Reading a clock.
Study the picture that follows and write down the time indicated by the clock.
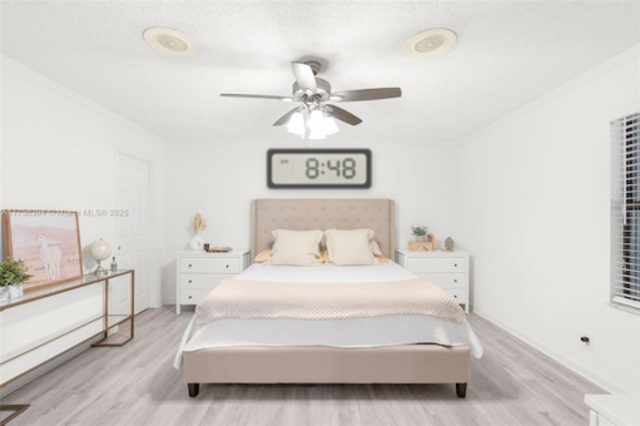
8:48
